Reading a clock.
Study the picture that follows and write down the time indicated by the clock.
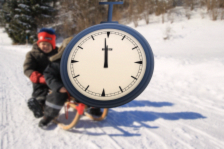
11:59
